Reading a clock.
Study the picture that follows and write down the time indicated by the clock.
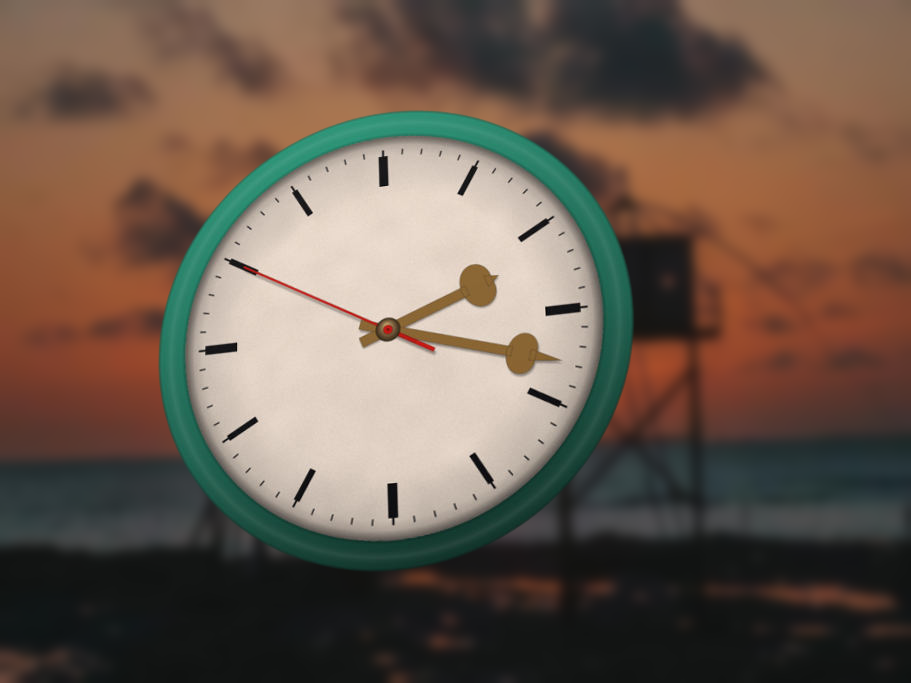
2:17:50
